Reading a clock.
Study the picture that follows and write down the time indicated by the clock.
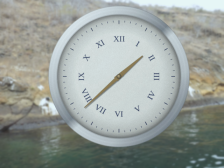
1:38
